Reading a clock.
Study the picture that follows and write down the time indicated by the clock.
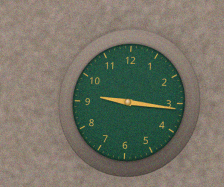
9:16
